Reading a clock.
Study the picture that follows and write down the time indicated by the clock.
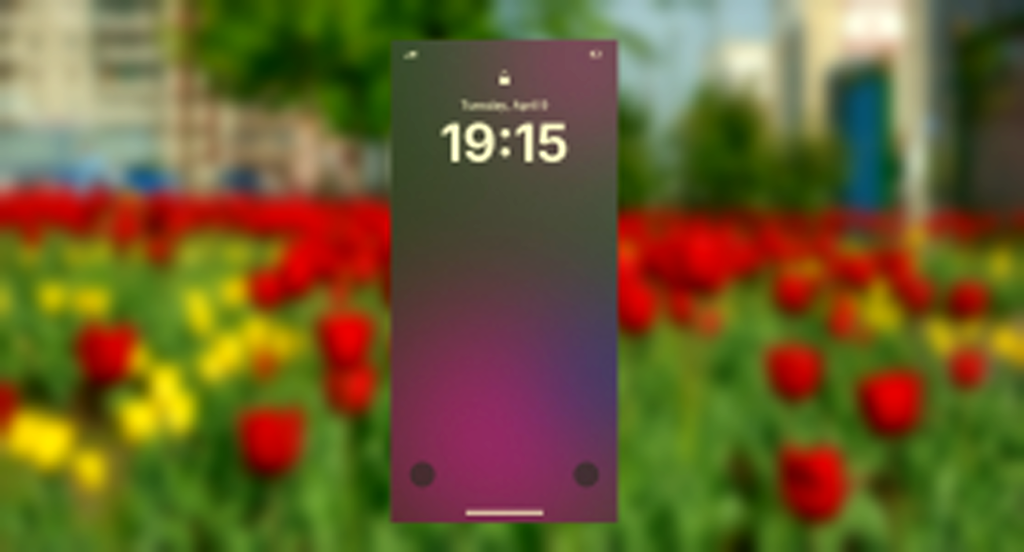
19:15
